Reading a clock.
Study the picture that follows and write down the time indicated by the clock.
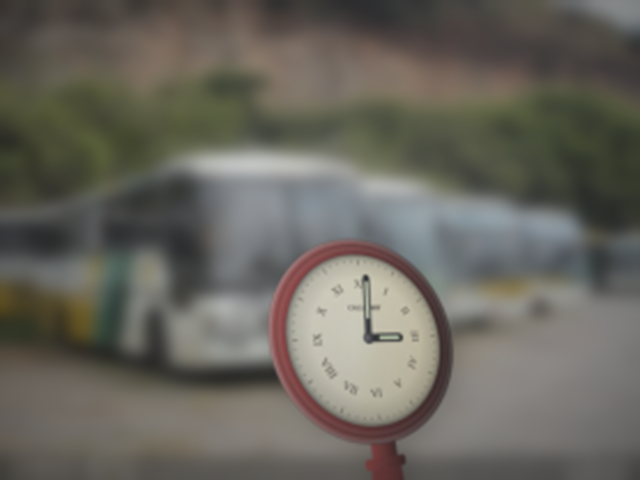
3:01
